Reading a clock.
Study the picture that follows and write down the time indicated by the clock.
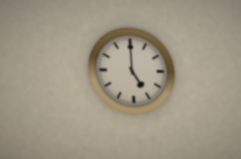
5:00
